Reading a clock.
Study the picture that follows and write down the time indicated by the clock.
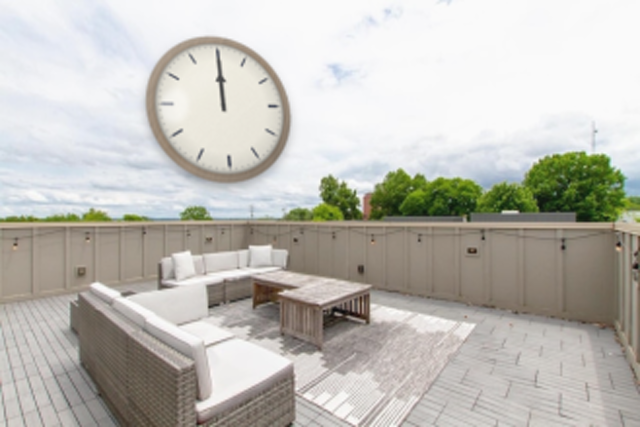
12:00
